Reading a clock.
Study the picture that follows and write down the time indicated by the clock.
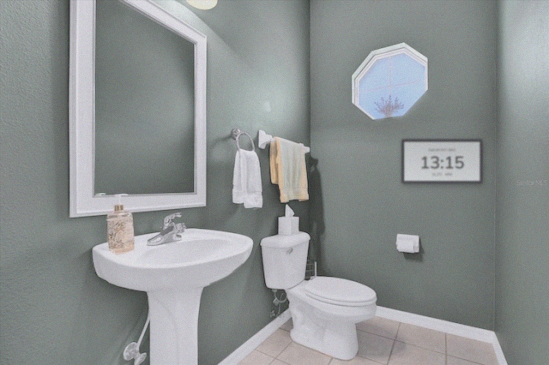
13:15
